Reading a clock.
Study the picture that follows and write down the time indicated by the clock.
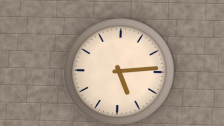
5:14
